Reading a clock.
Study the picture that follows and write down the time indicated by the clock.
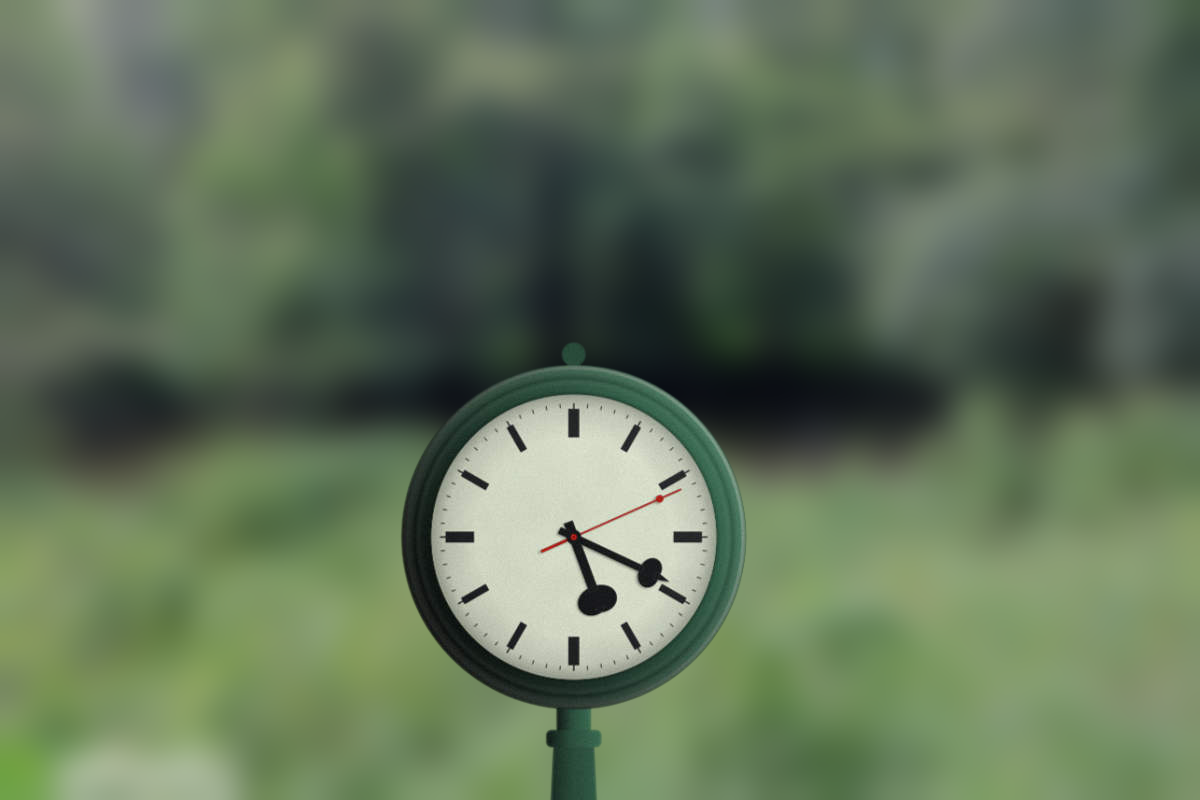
5:19:11
